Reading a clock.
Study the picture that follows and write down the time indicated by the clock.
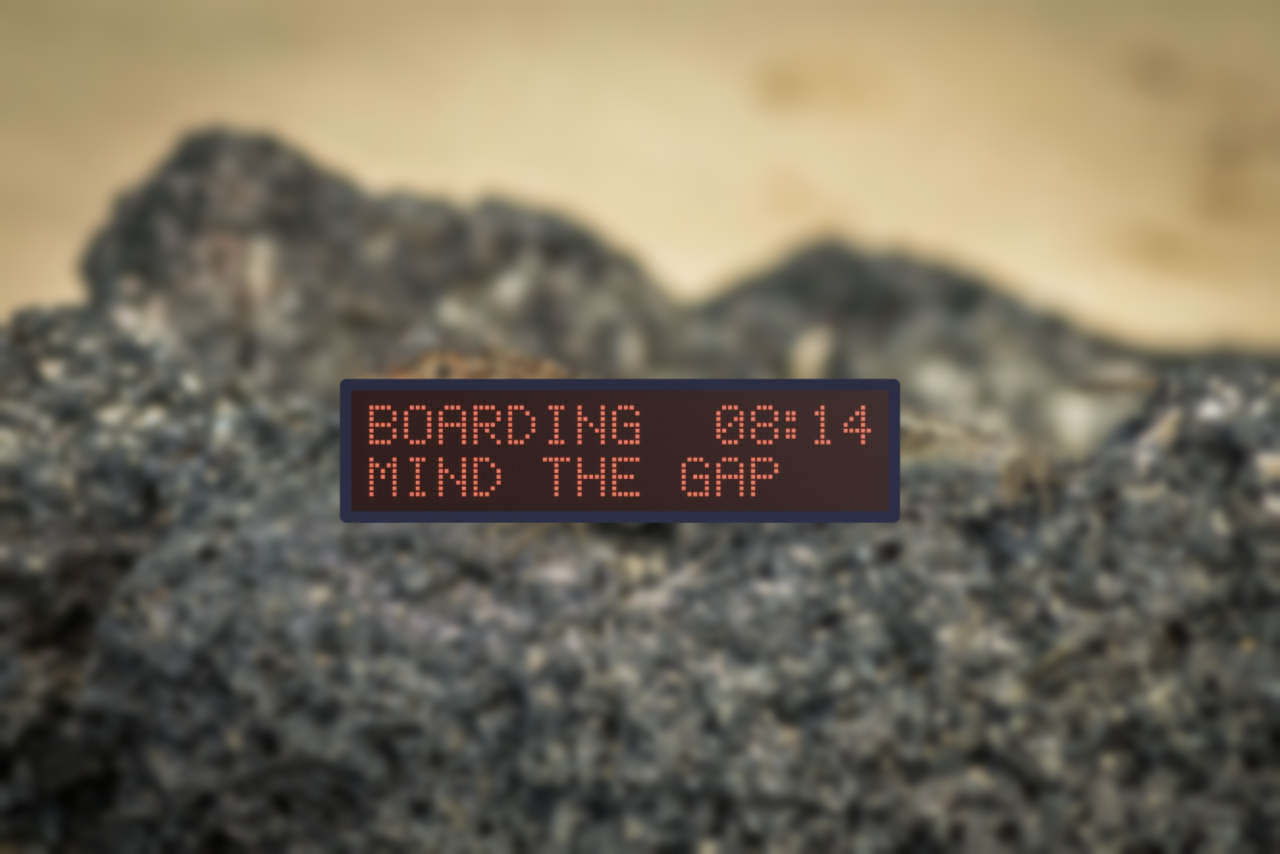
8:14
